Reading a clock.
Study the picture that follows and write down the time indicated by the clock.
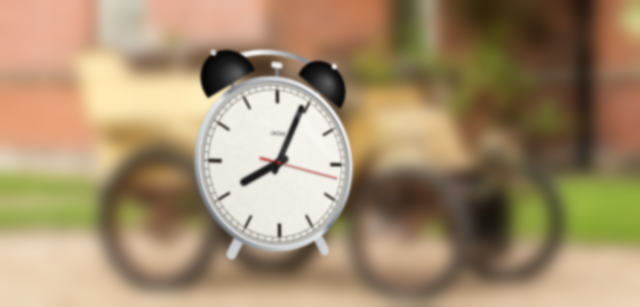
8:04:17
